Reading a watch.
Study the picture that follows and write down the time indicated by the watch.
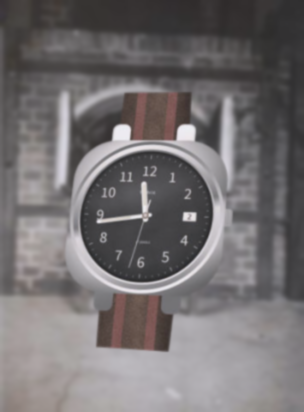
11:43:32
